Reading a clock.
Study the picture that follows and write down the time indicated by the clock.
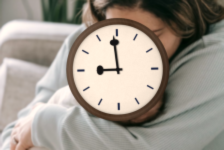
8:59
